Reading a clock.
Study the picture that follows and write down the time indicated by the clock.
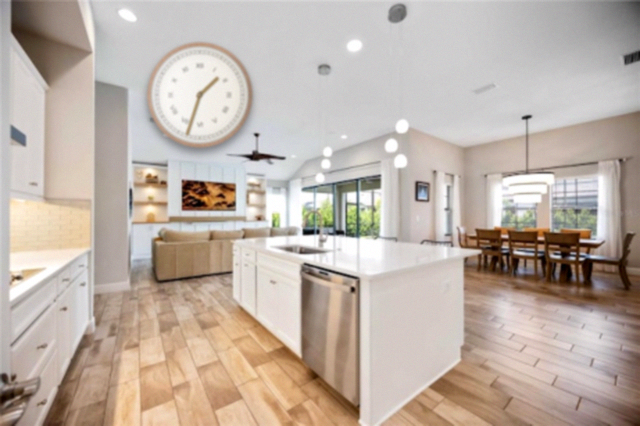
1:33
